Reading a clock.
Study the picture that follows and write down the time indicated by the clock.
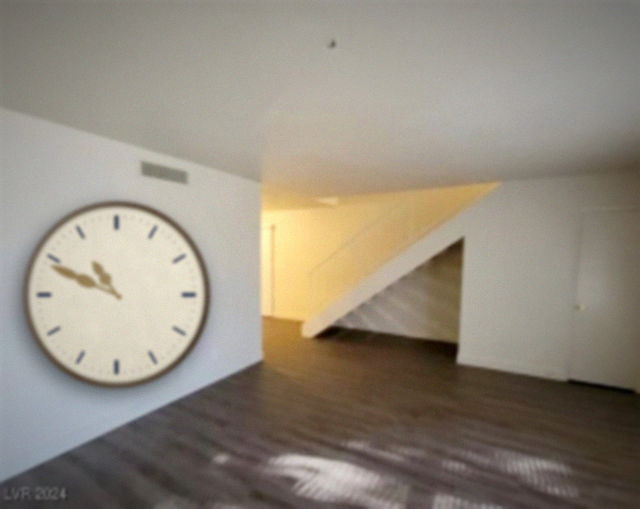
10:49
